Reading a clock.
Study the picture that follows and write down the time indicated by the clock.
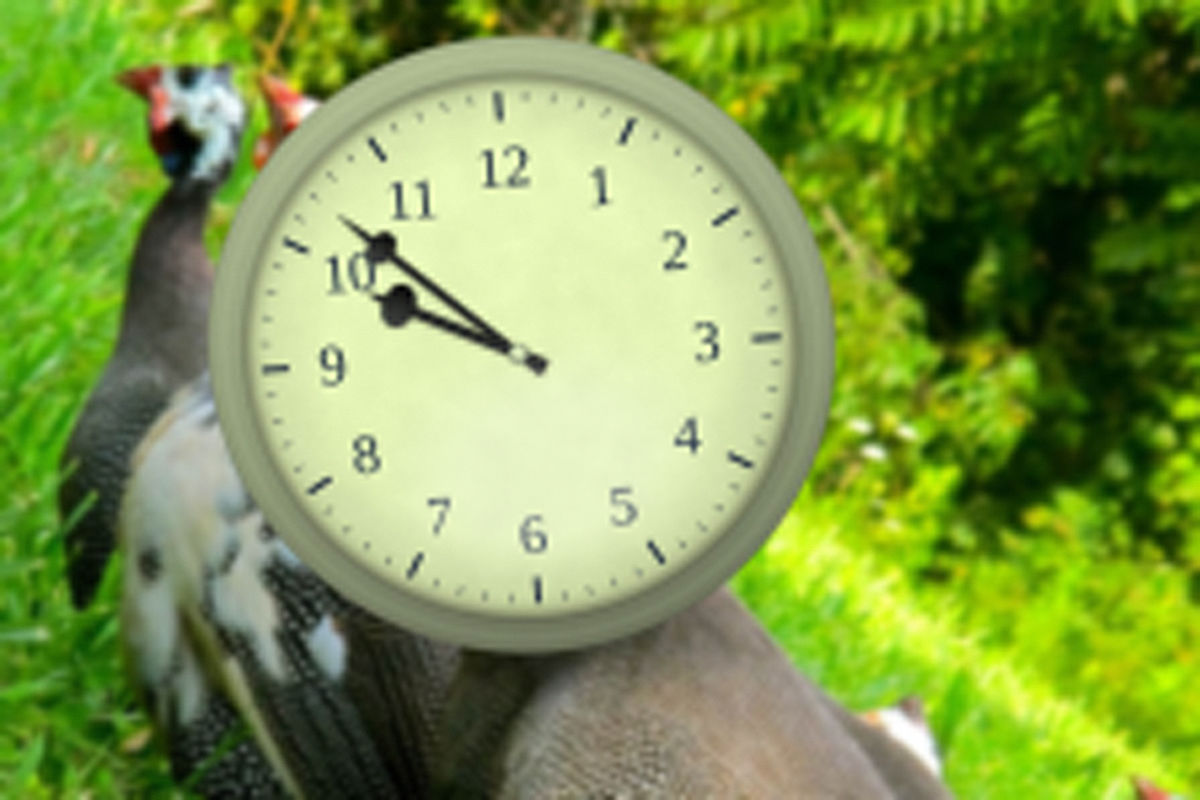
9:52
